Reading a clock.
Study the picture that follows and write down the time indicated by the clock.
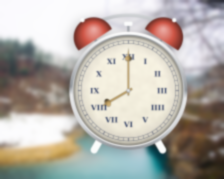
8:00
